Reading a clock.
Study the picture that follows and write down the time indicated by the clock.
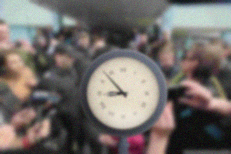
8:53
